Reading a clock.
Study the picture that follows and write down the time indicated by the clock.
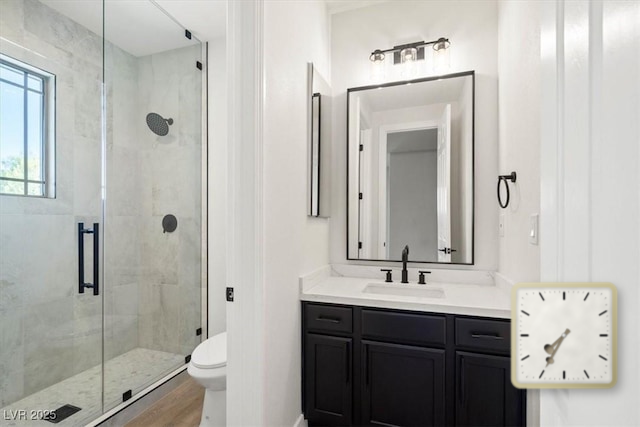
7:35
